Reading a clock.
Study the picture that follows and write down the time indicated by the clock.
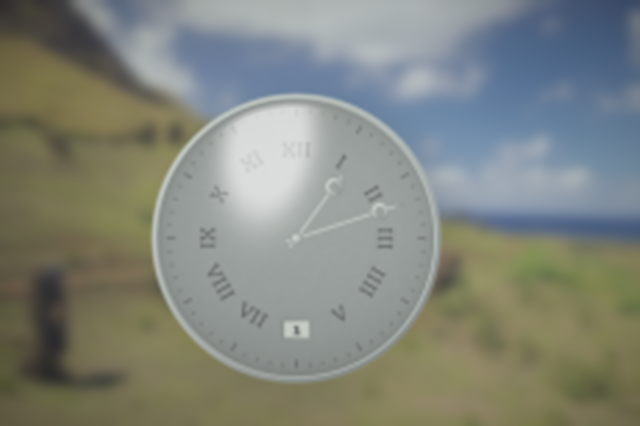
1:12
